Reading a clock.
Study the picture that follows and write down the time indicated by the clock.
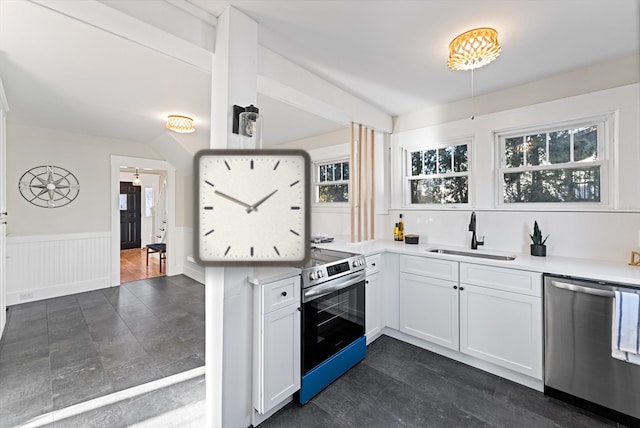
1:49
